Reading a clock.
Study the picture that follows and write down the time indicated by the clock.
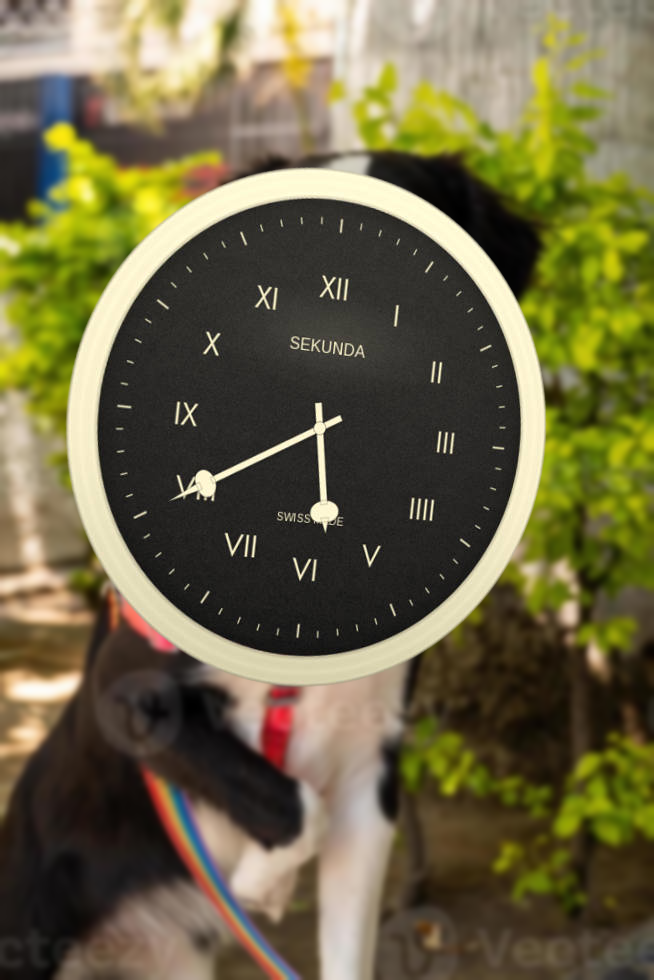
5:40
